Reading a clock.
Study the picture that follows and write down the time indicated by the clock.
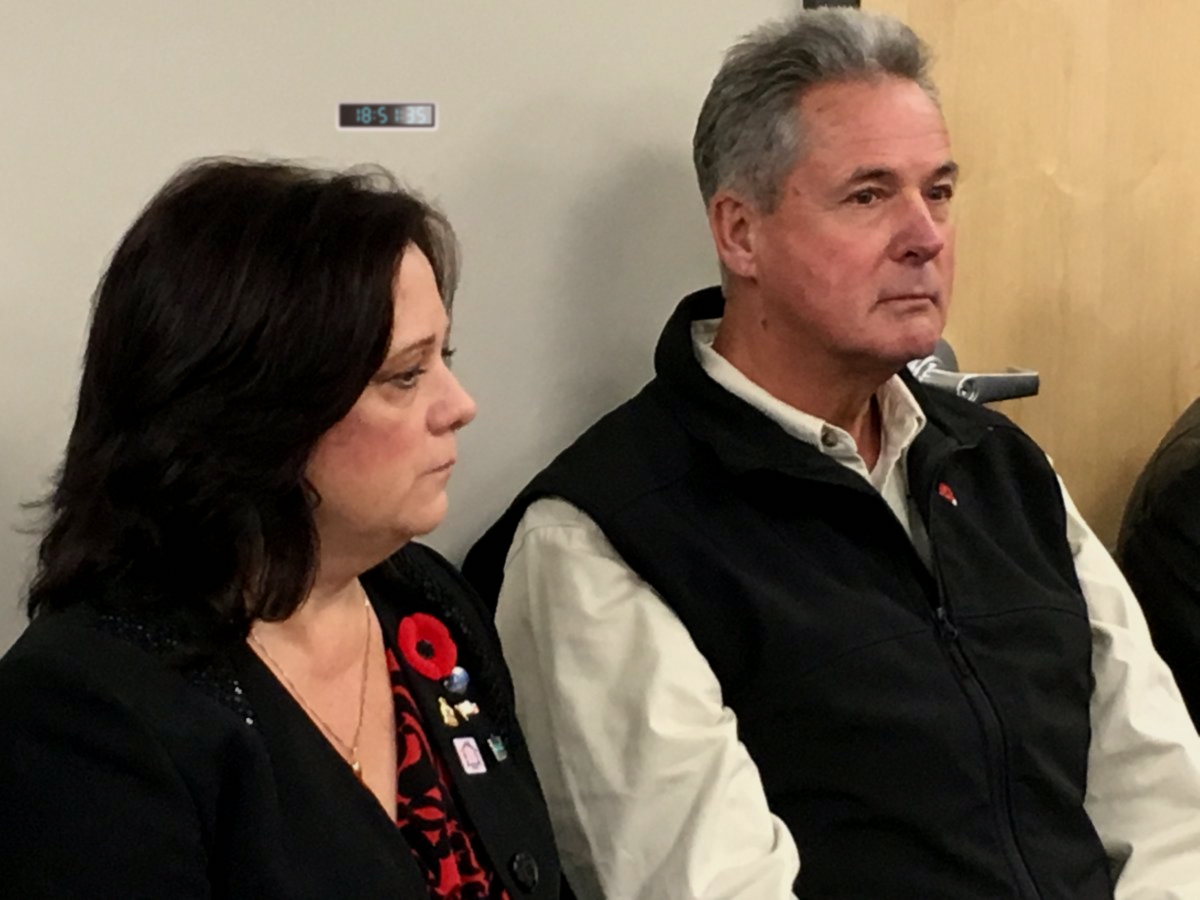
18:51:35
